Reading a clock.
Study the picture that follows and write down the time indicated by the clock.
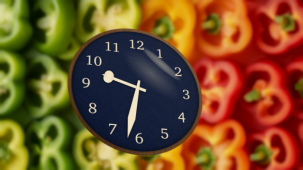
9:32
